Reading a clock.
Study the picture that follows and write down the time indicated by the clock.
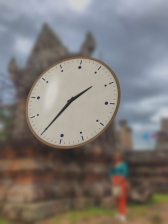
1:35
